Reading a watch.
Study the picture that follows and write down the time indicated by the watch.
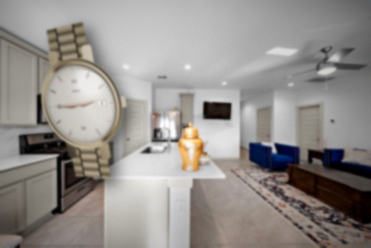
2:45
